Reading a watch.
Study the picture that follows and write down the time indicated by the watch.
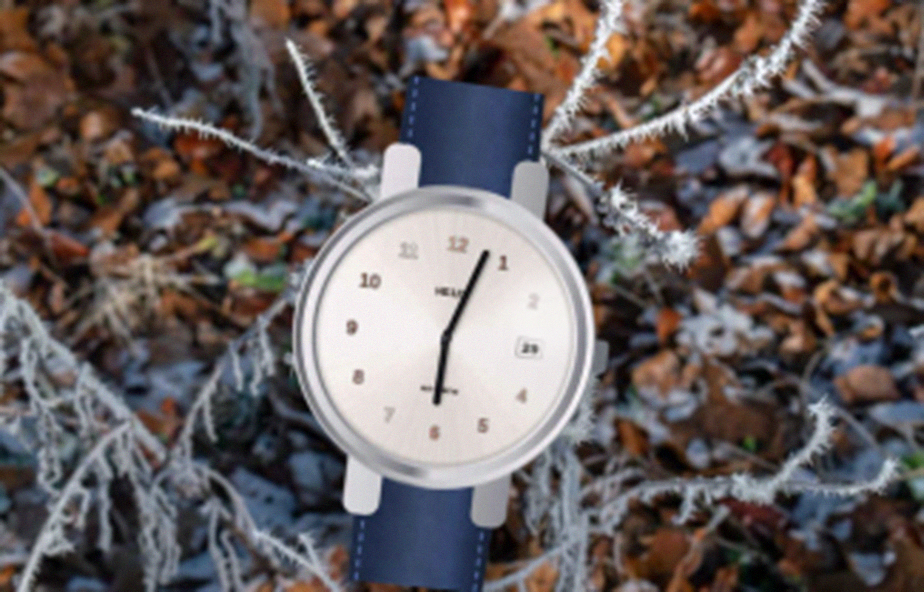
6:03
